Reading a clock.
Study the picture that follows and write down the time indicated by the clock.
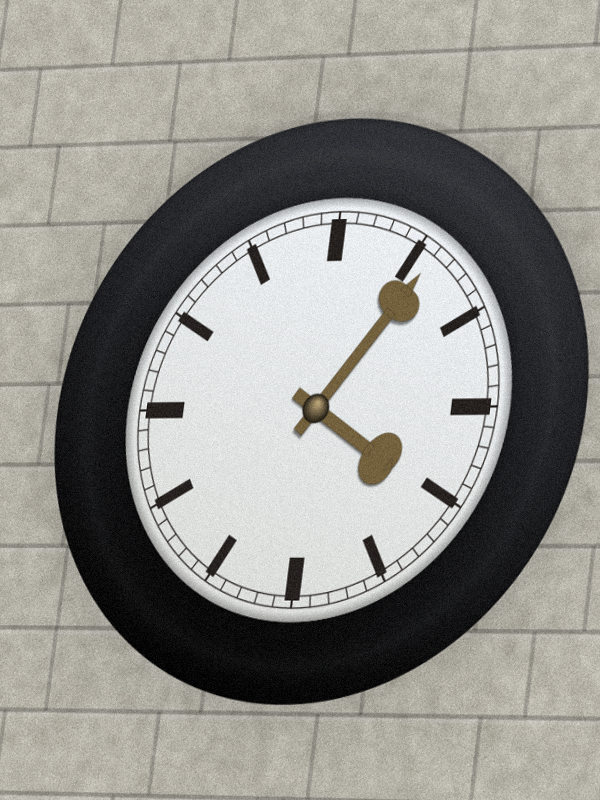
4:06
